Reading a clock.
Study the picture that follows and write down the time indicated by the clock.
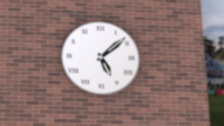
5:08
